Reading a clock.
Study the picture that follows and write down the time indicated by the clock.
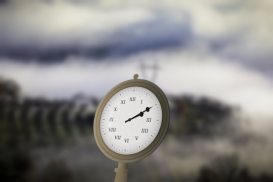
2:10
